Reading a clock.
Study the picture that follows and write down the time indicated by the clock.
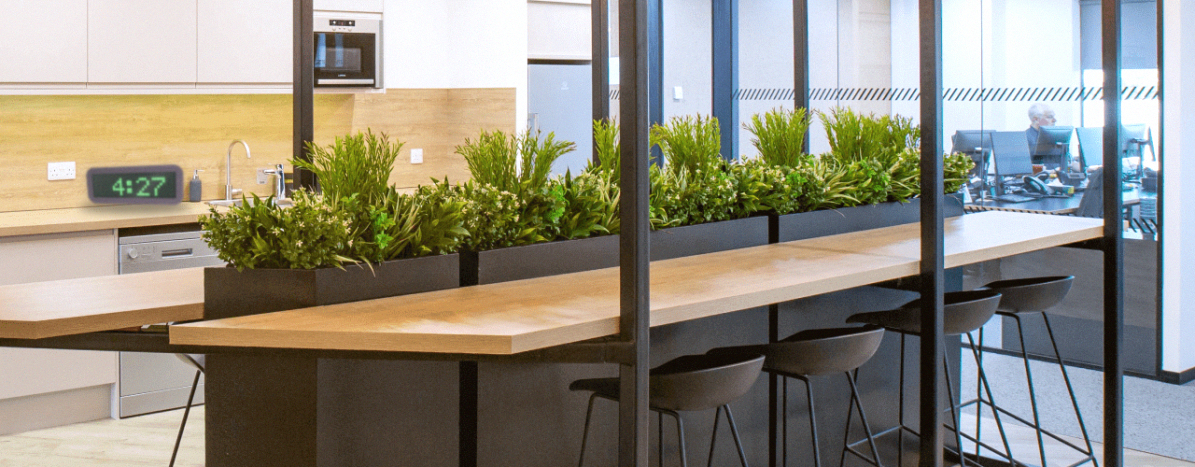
4:27
